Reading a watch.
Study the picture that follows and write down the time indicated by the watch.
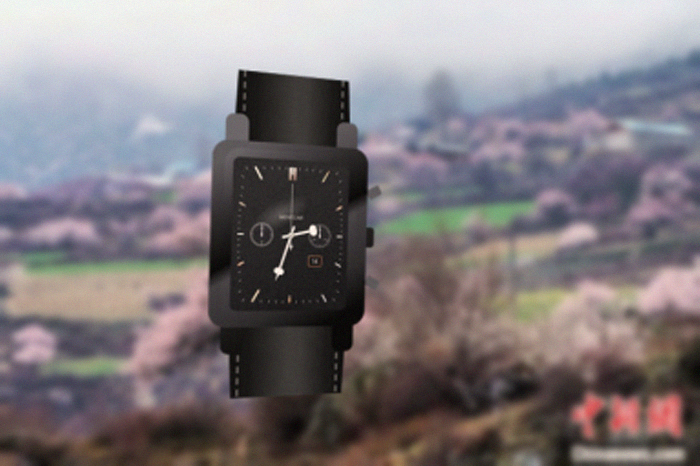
2:33
